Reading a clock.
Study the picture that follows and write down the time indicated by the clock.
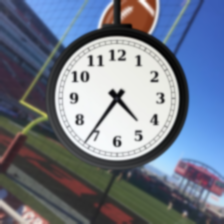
4:36
